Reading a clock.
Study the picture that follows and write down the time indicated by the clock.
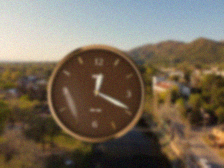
12:19
